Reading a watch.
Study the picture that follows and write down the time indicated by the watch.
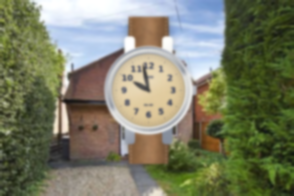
9:58
